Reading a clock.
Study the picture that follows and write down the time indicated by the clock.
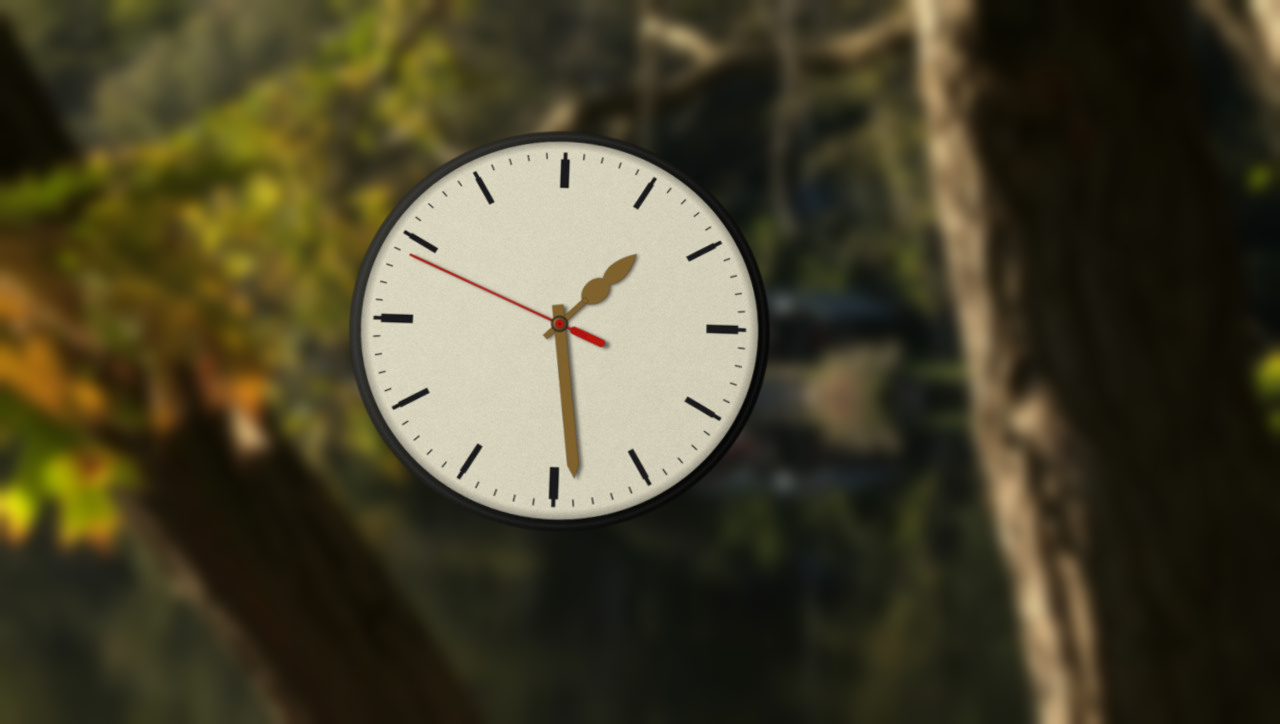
1:28:49
